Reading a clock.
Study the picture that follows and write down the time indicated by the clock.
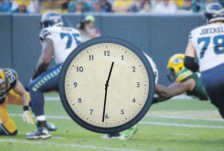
12:31
